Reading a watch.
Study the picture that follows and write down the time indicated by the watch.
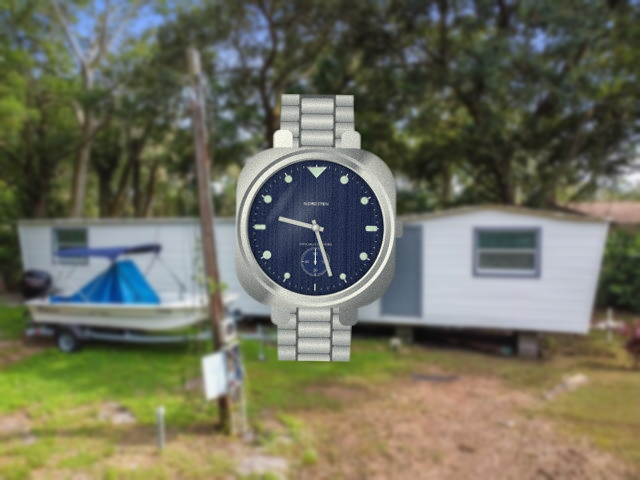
9:27
